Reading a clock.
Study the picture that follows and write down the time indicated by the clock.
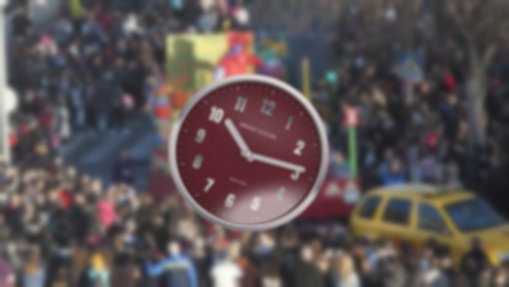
10:14
